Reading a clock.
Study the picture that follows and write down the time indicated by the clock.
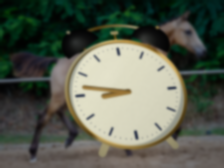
8:47
